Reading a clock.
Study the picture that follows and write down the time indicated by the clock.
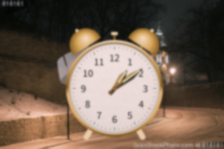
1:09
